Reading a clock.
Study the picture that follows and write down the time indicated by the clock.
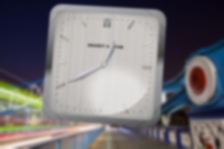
12:40
